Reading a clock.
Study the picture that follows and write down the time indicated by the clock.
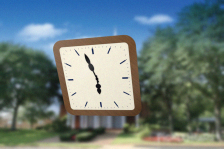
5:57
